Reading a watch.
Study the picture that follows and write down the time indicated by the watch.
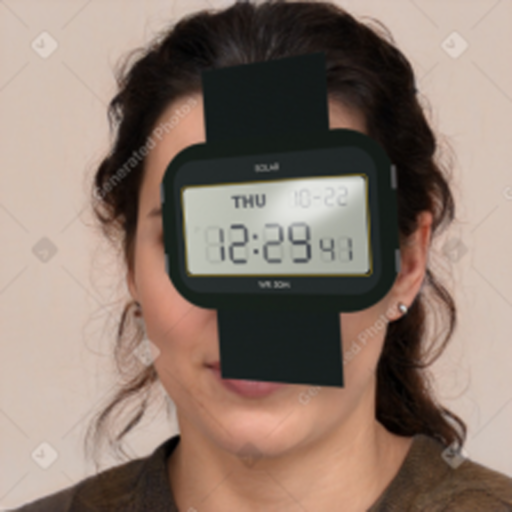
12:29:41
